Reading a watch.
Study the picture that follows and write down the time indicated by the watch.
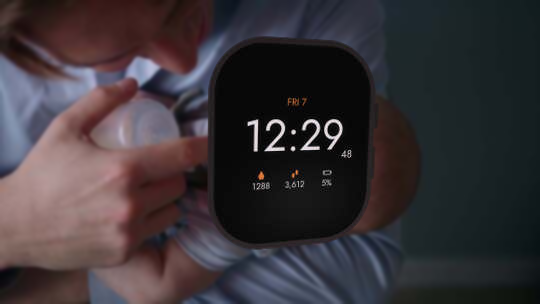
12:29:48
